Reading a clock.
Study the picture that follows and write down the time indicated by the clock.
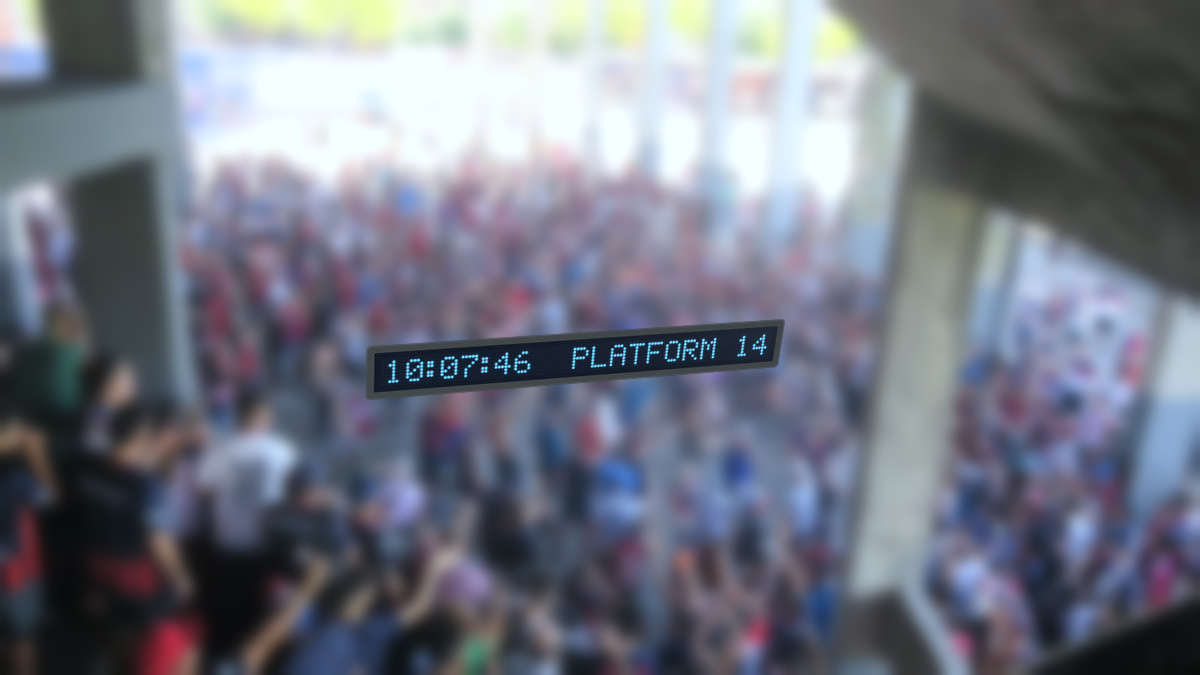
10:07:46
